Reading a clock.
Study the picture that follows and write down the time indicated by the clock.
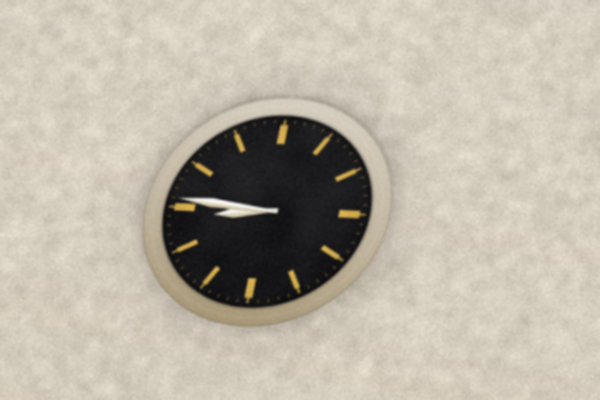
8:46
